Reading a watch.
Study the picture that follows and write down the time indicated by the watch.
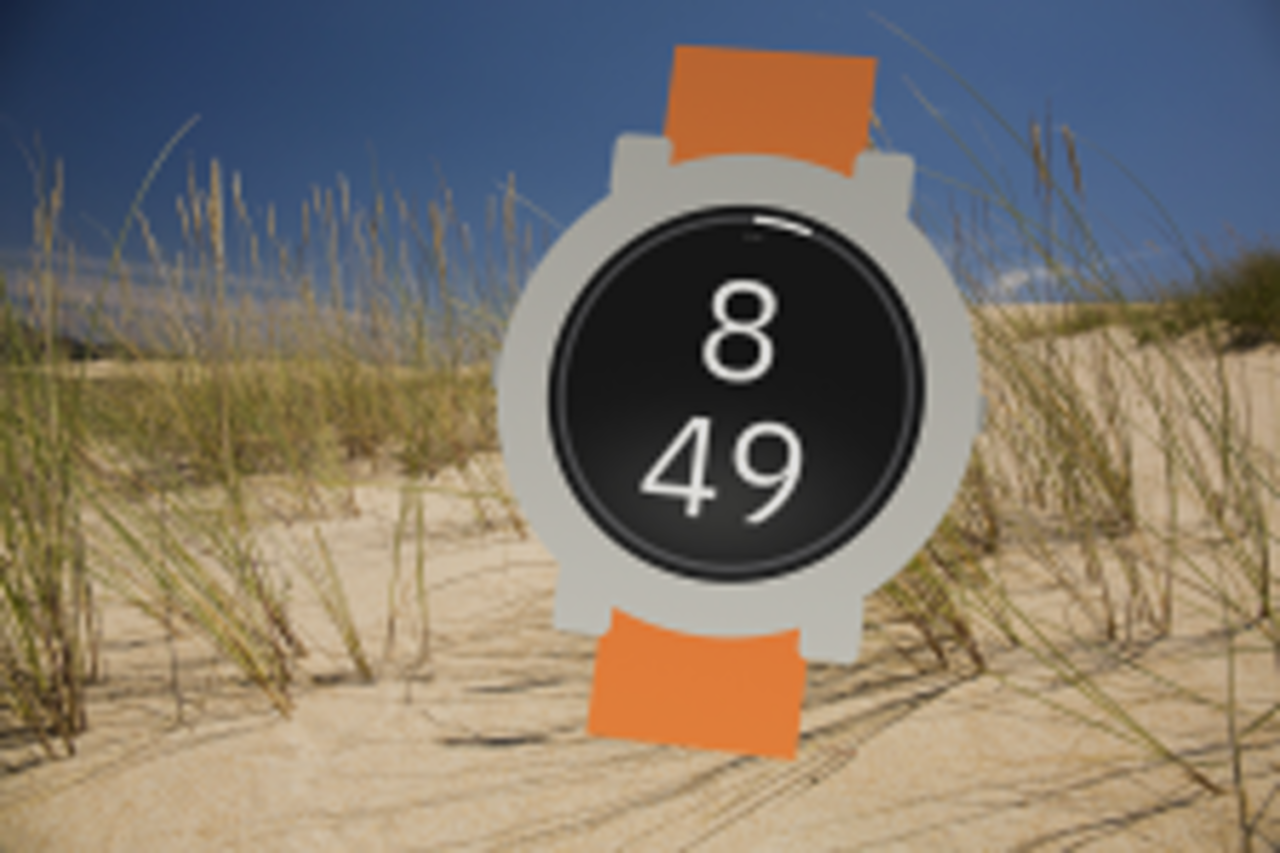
8:49
